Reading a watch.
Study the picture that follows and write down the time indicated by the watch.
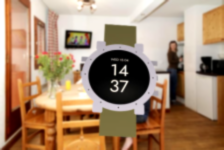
14:37
